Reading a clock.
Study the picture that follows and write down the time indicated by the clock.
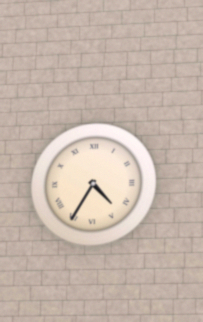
4:35
